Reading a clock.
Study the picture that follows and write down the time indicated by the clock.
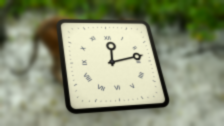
12:13
